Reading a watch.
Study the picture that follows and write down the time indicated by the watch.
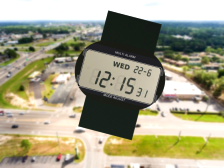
12:15:31
